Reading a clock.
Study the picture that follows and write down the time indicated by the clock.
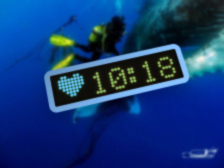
10:18
